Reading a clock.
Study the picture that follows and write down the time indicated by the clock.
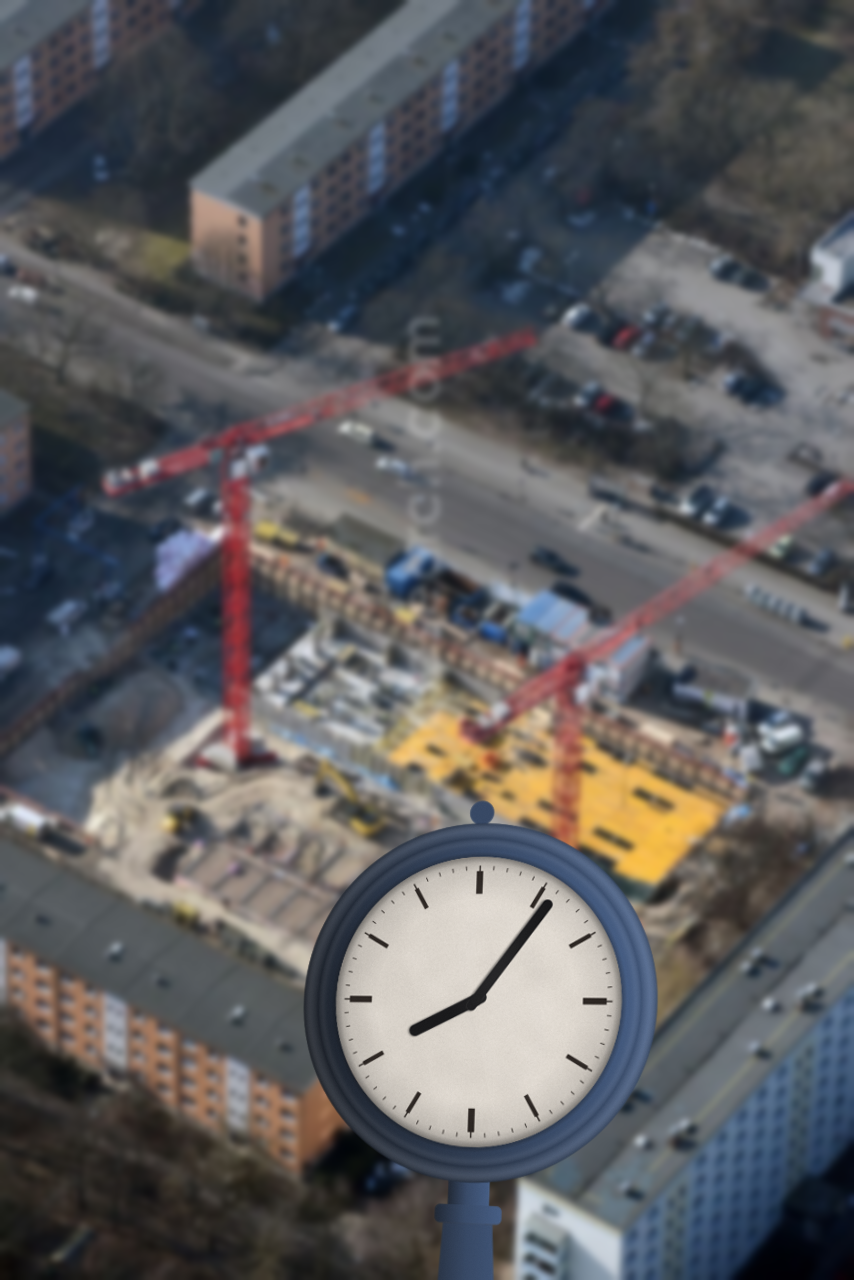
8:06
